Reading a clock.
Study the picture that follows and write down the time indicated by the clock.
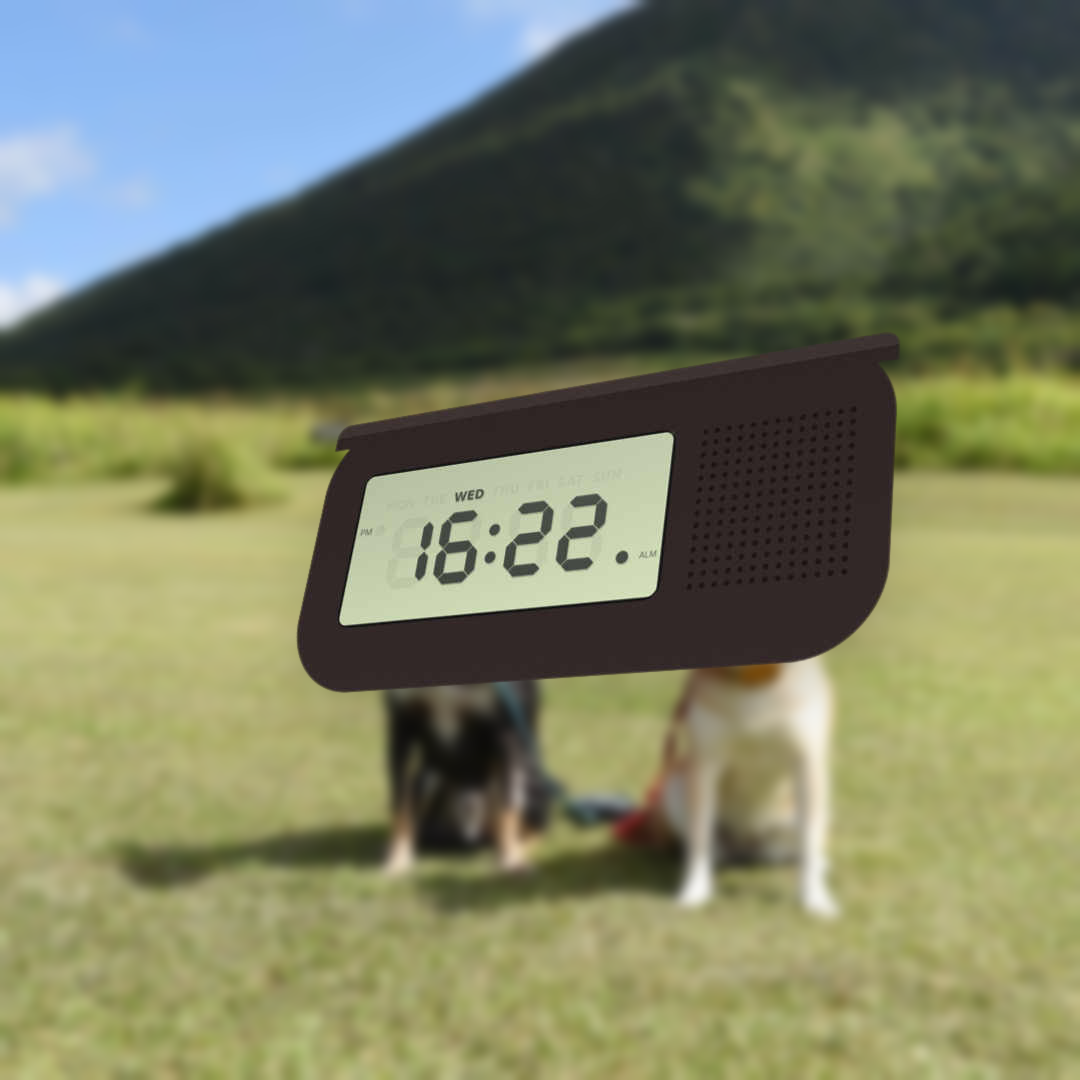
16:22
